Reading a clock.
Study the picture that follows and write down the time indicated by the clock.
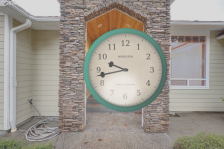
9:43
